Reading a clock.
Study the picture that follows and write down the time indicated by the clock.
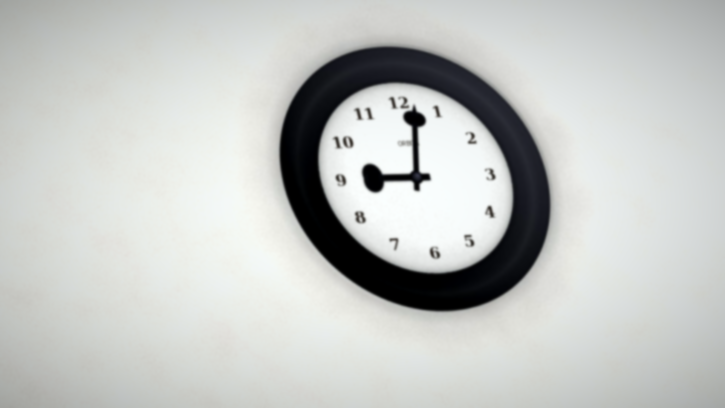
9:02
